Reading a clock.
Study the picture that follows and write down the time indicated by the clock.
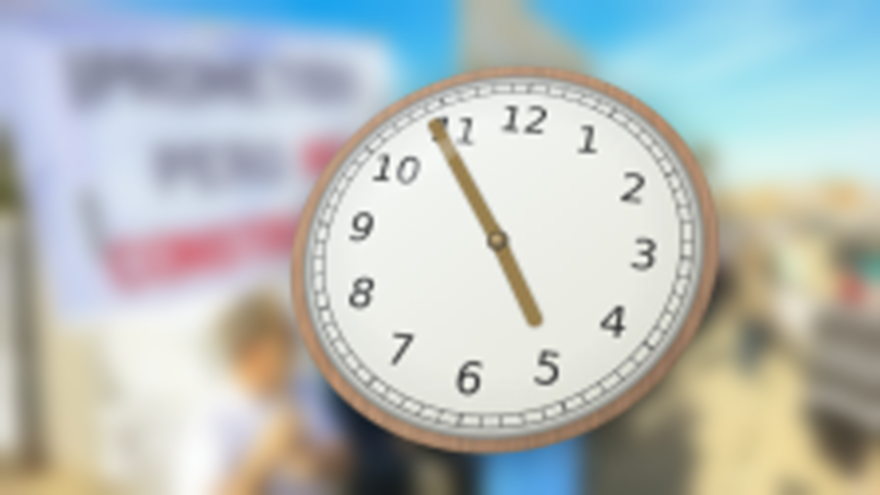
4:54
